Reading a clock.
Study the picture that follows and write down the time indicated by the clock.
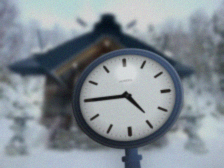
4:45
